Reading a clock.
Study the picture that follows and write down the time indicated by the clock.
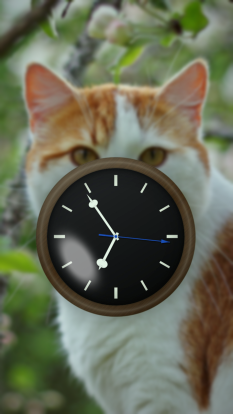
6:54:16
